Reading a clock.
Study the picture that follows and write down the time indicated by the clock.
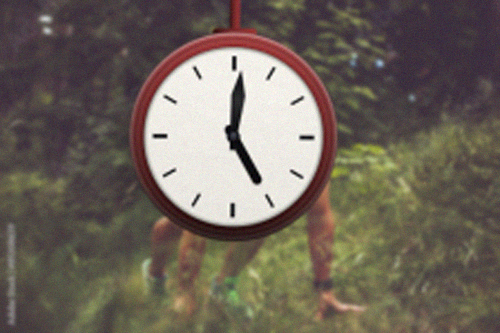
5:01
